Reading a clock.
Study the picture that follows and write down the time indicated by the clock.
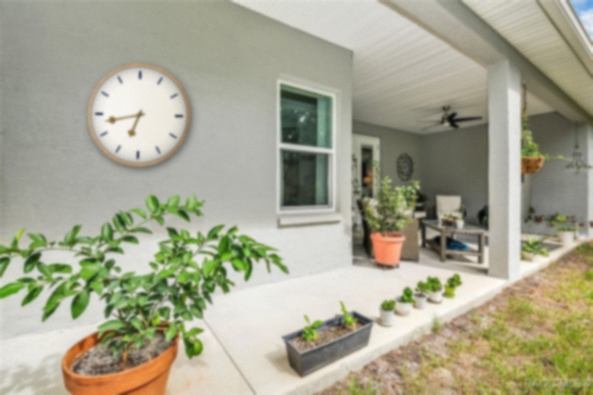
6:43
